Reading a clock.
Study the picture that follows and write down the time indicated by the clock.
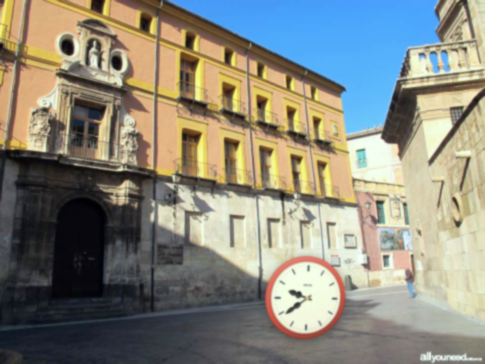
9:39
